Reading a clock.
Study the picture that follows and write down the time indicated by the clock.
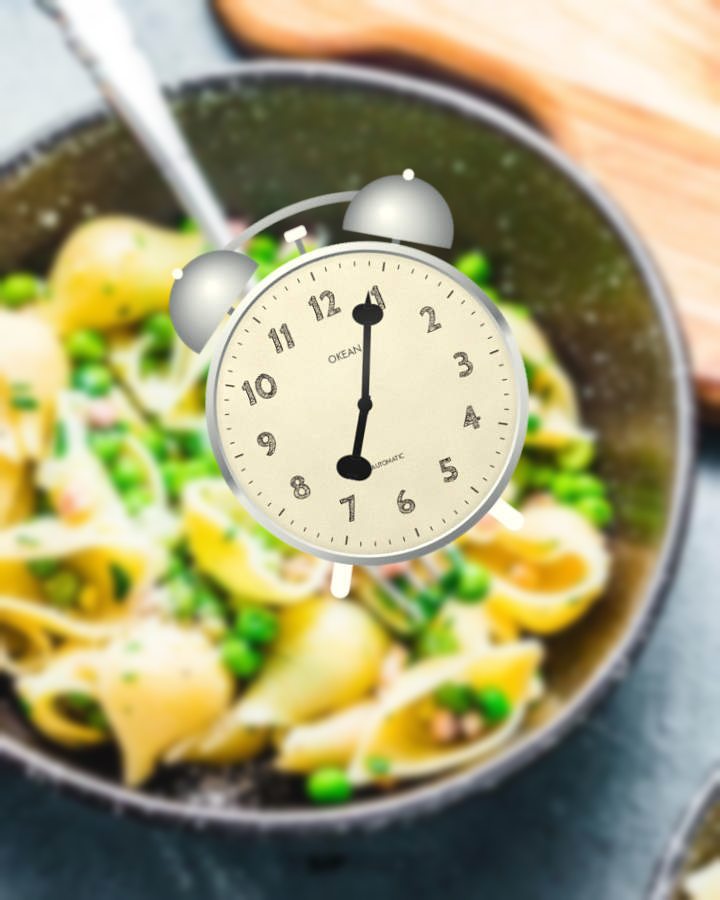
7:04
